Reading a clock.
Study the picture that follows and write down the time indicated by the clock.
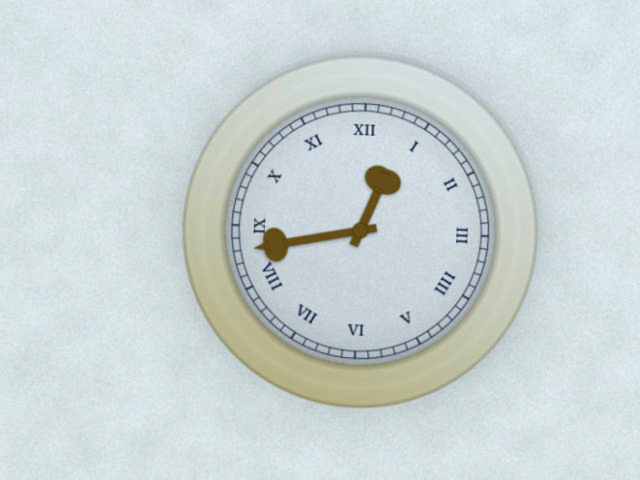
12:43
